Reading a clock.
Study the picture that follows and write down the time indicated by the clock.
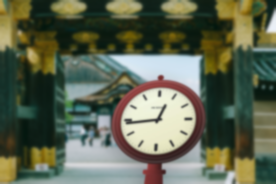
12:44
